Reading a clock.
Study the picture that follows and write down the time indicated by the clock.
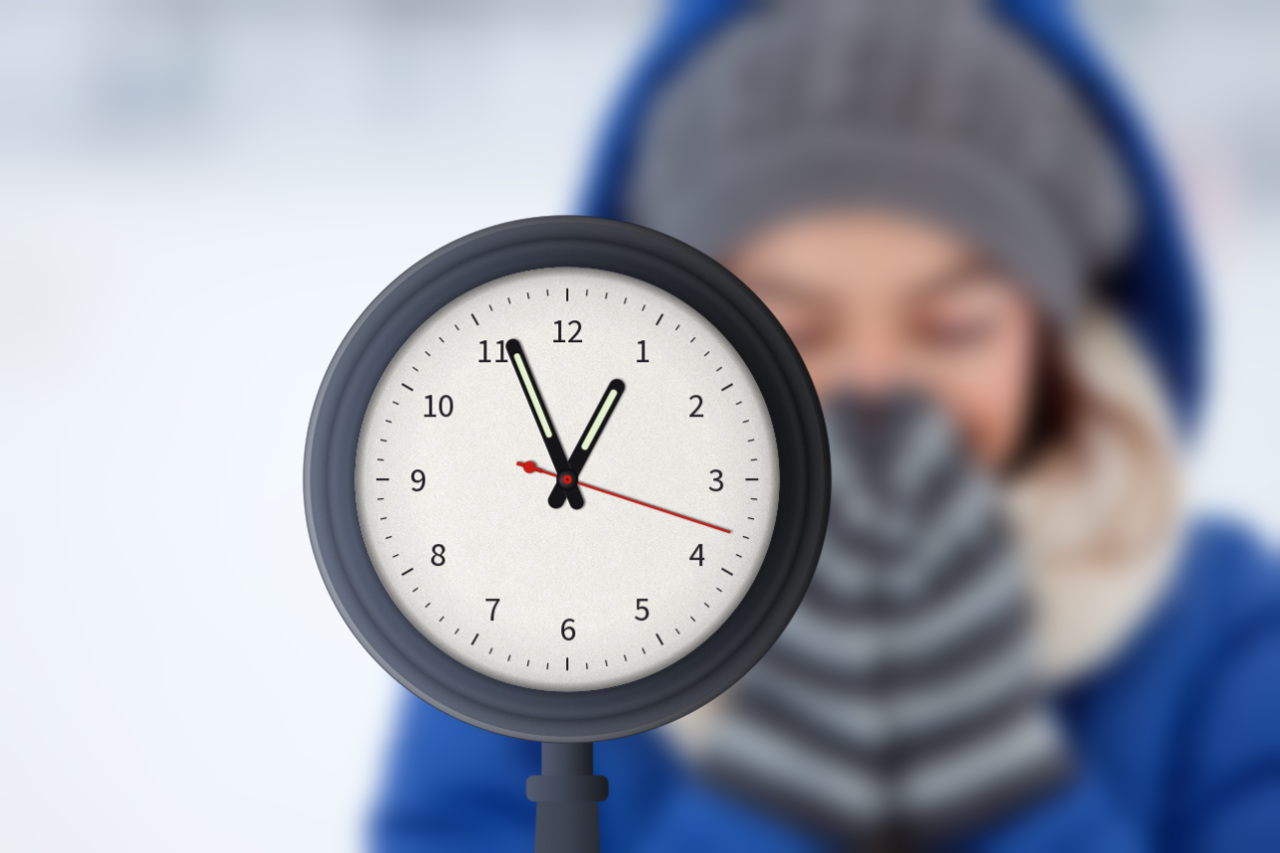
12:56:18
